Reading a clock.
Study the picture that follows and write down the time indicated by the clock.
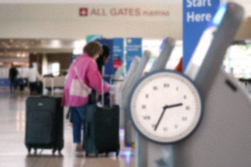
2:34
